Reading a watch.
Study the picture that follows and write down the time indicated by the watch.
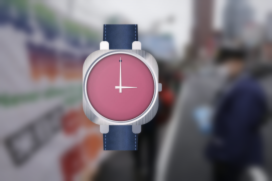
3:00
